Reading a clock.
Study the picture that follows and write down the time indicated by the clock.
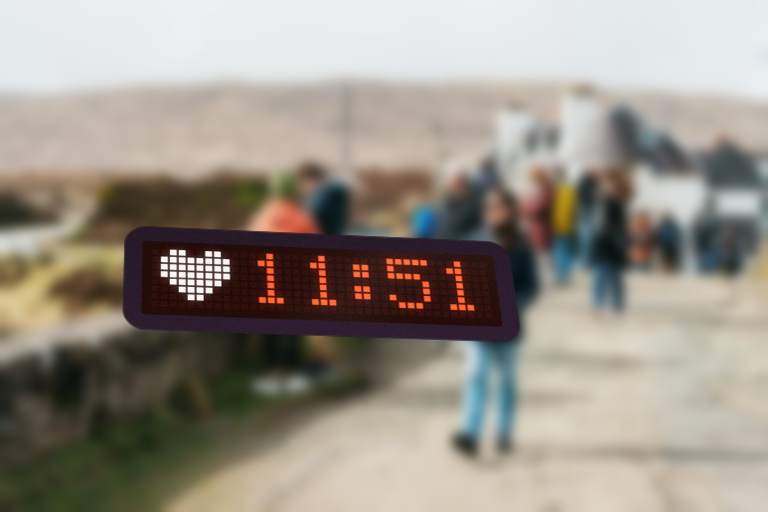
11:51
